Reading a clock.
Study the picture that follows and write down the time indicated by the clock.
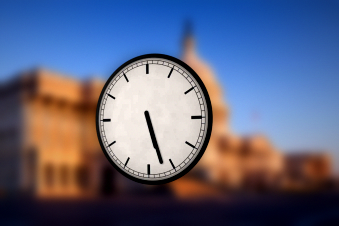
5:27
